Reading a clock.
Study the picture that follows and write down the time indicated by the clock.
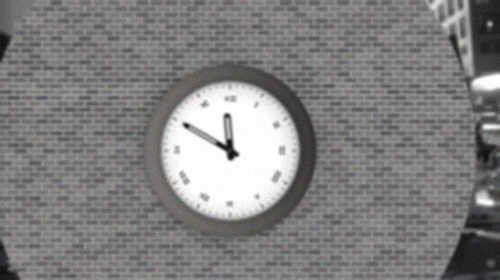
11:50
